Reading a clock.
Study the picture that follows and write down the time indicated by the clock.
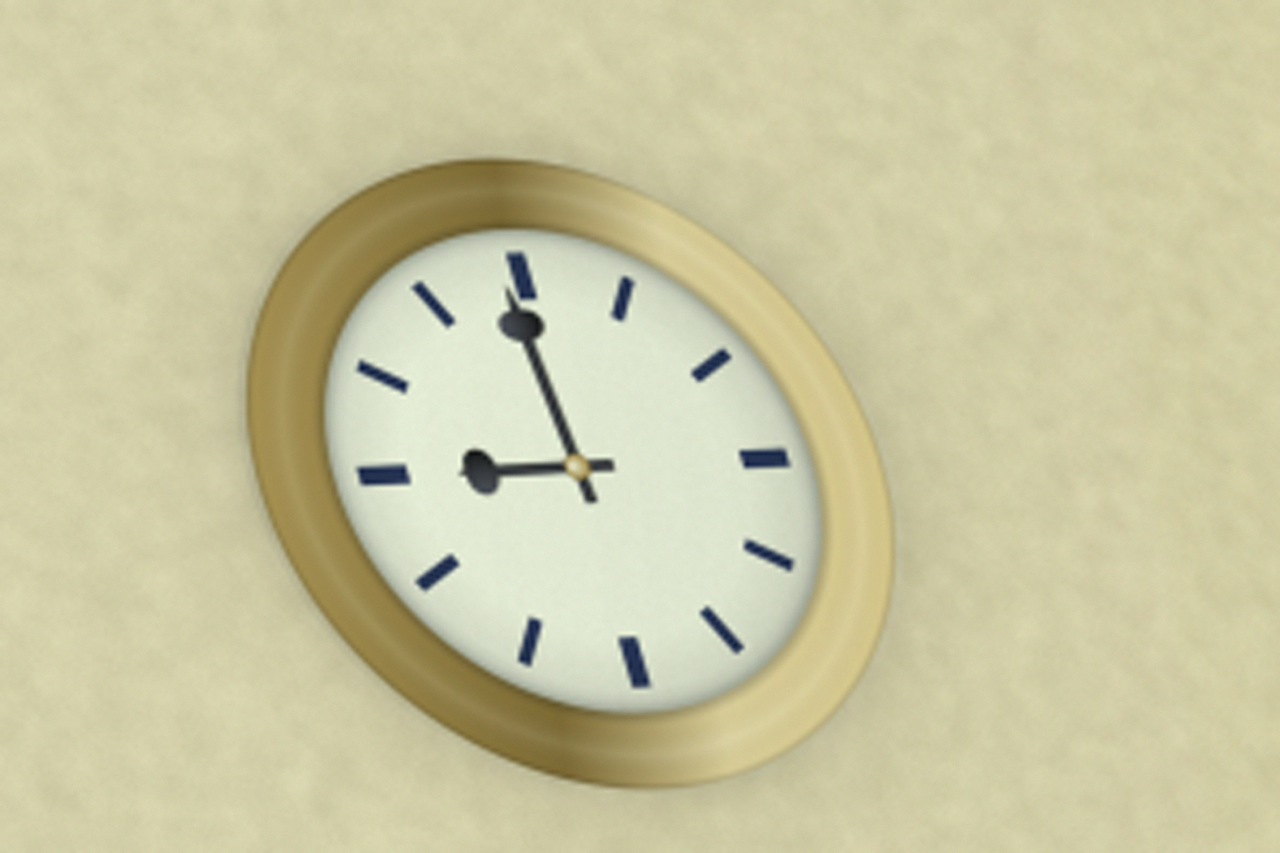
8:59
